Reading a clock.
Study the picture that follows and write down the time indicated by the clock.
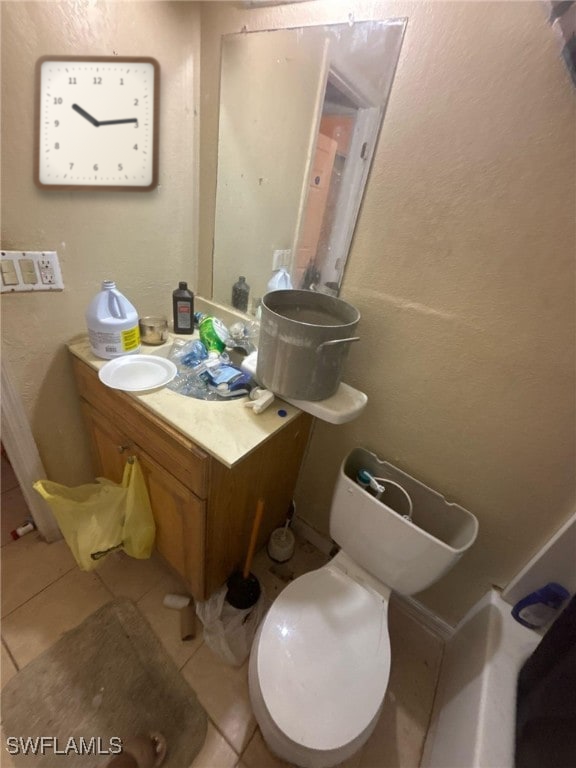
10:14
